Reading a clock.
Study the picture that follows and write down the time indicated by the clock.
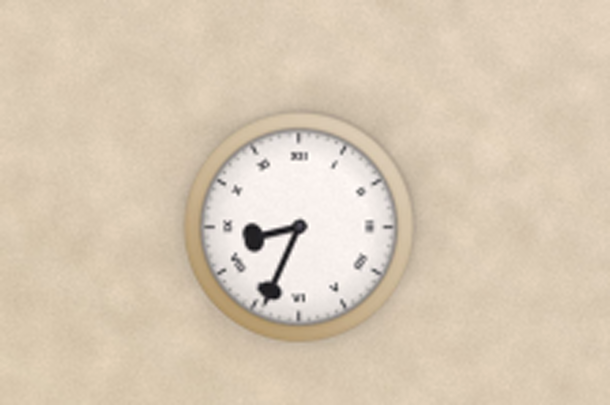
8:34
